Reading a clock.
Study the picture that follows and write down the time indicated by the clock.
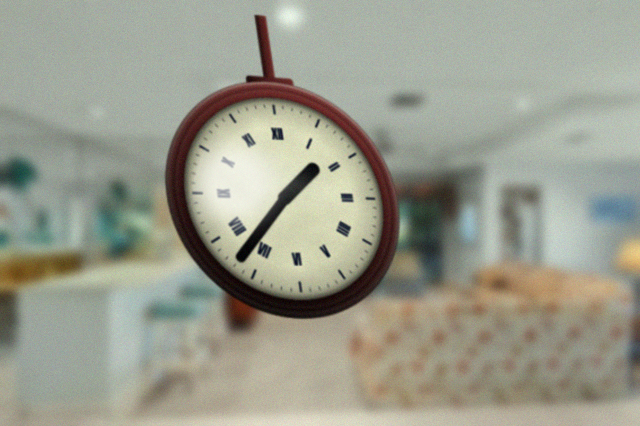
1:37
